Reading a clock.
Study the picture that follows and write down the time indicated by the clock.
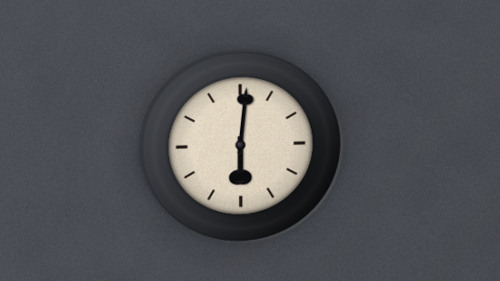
6:01
